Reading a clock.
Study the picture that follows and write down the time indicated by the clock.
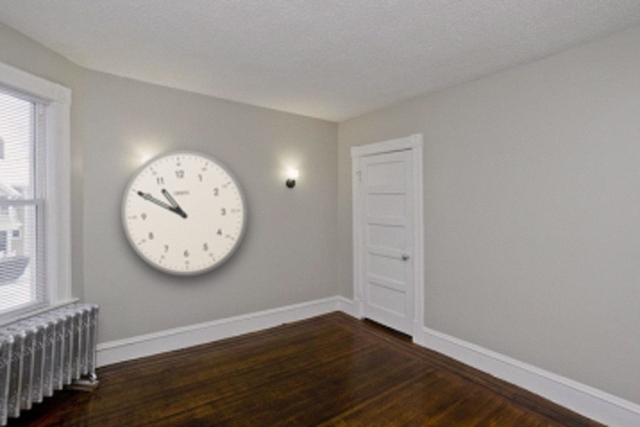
10:50
